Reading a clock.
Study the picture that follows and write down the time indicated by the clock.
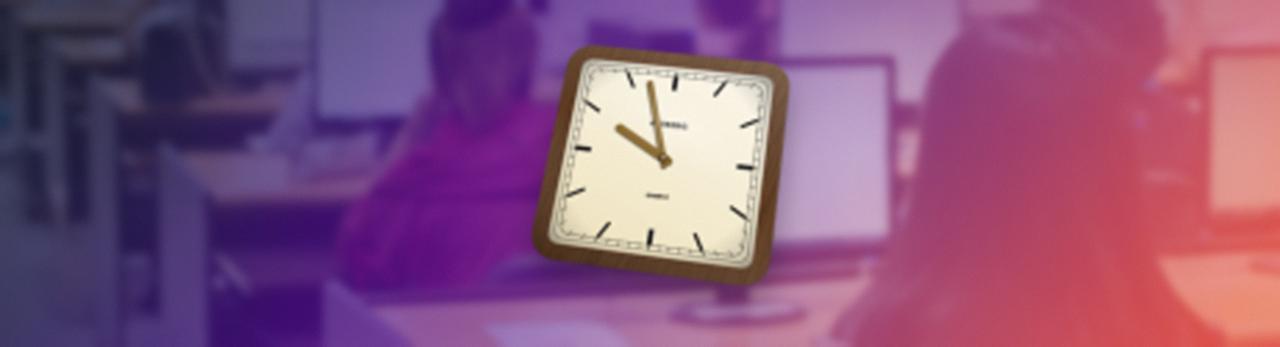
9:57
